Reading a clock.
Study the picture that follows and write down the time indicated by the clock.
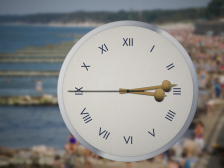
3:13:45
